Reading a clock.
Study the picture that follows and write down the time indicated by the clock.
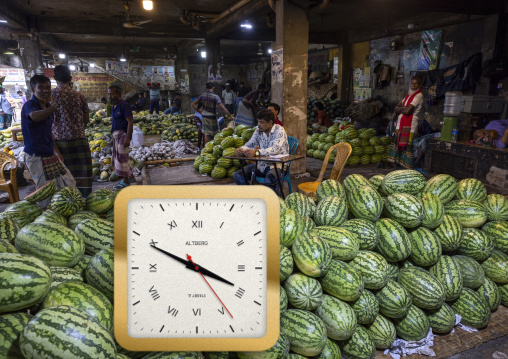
3:49:24
